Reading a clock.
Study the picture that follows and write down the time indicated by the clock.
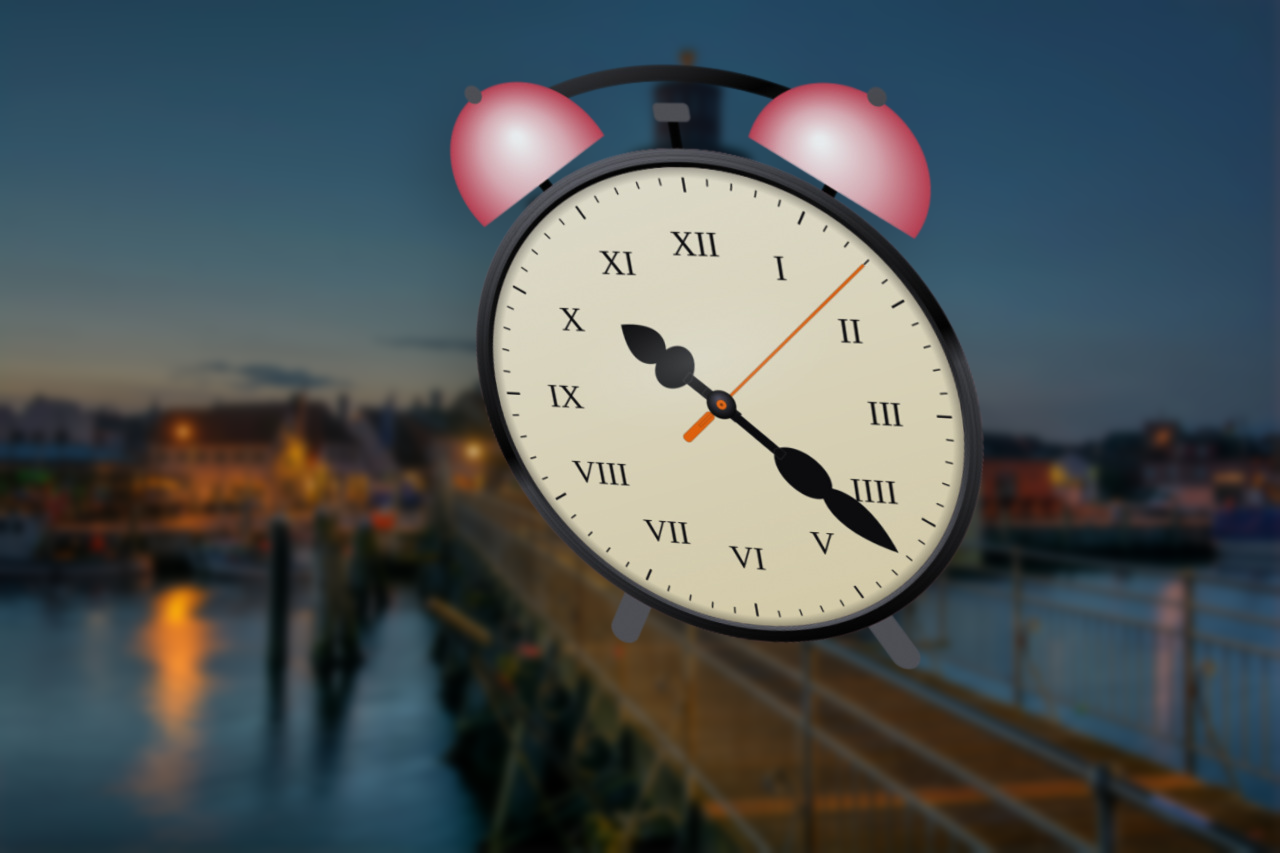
10:22:08
